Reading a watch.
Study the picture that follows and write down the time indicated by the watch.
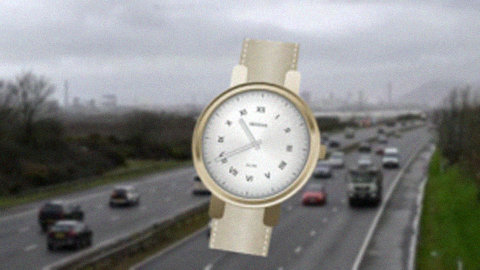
10:40
